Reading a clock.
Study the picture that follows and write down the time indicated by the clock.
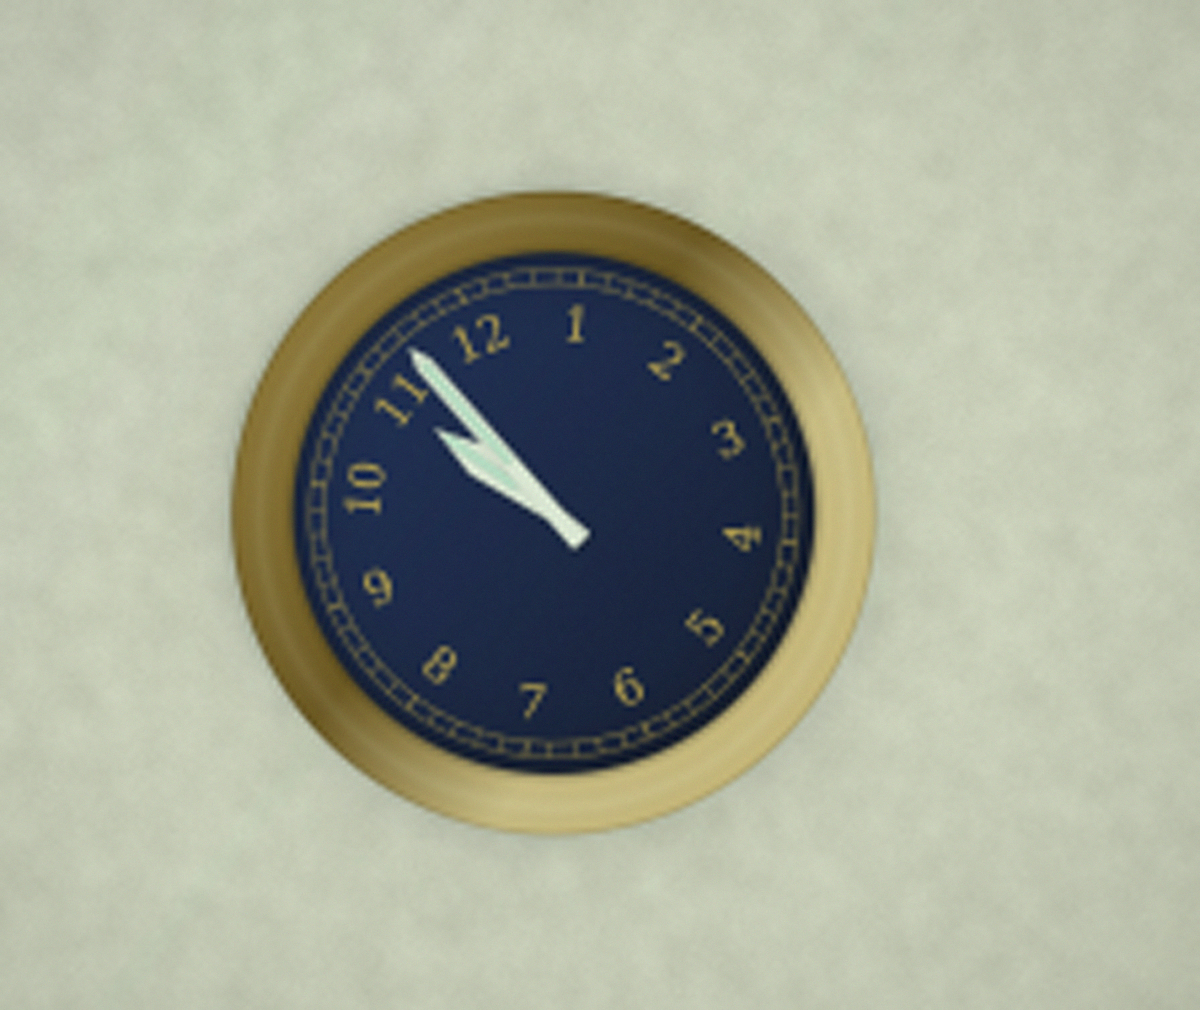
10:57
